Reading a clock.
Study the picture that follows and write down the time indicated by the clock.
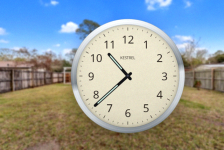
10:38
